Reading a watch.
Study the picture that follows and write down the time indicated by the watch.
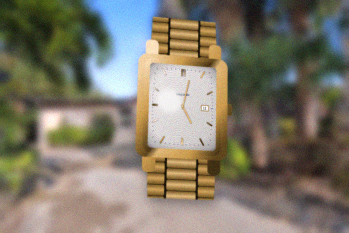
5:02
